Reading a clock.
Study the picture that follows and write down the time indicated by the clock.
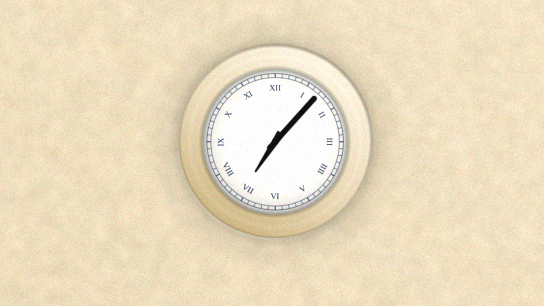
7:07
